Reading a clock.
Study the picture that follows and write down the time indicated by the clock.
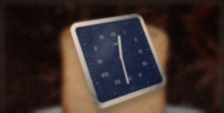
12:31
